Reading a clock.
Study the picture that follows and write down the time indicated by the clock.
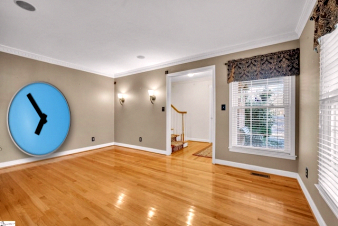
6:54
